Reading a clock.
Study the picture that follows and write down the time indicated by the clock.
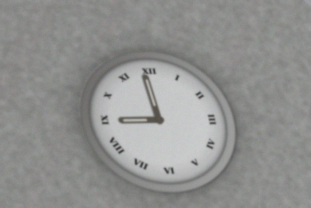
8:59
